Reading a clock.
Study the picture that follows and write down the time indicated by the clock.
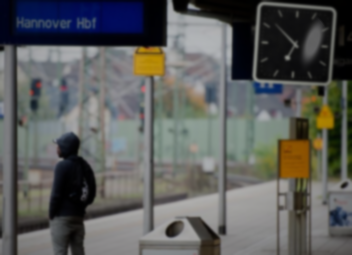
6:52
